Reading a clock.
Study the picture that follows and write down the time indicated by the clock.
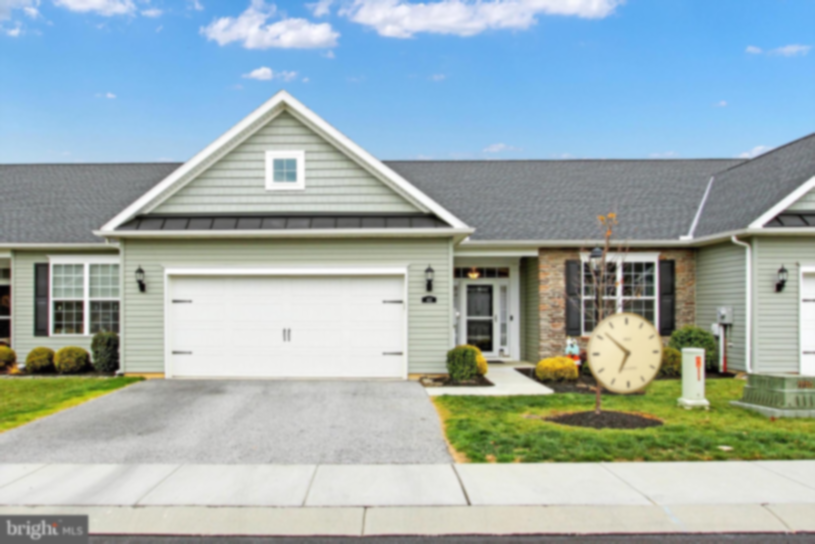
6:52
